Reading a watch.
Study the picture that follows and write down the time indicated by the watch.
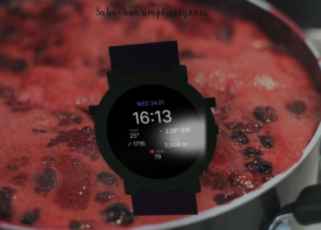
16:13
